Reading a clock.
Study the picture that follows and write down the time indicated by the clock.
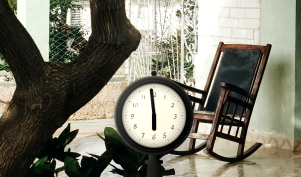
5:59
